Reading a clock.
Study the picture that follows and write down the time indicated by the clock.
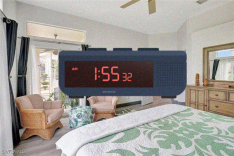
1:55:32
